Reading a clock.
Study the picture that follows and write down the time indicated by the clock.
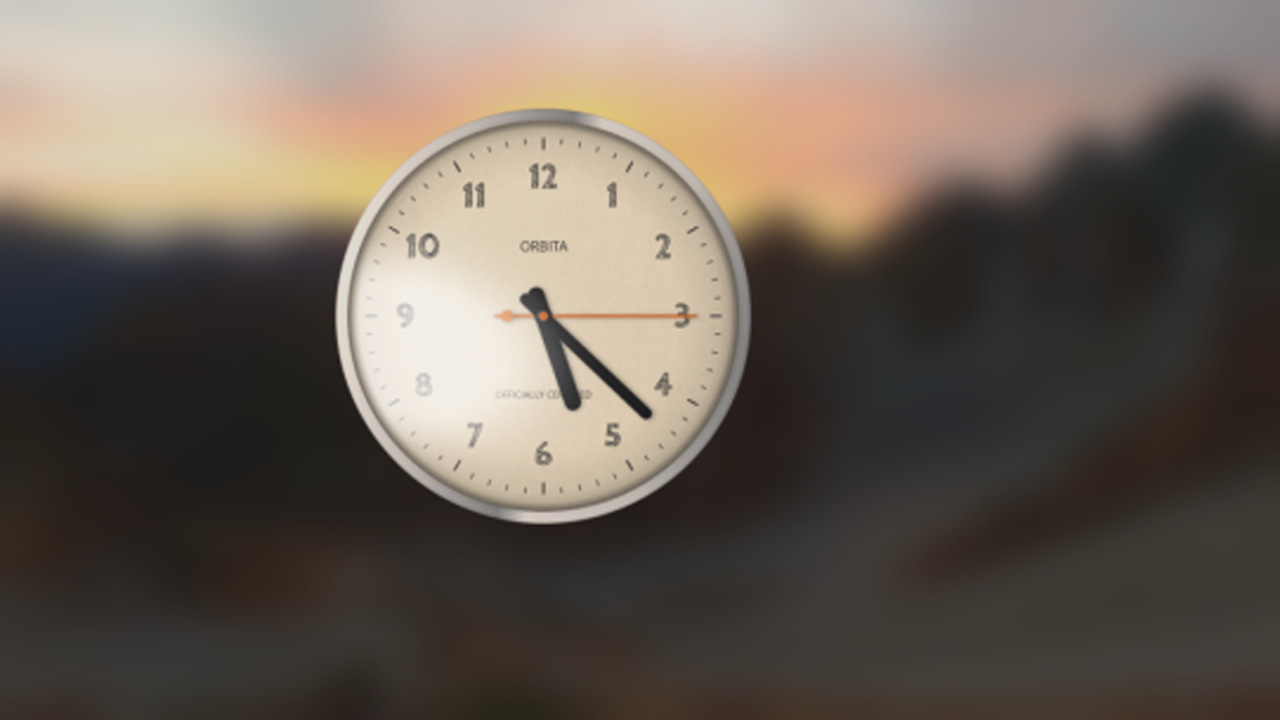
5:22:15
